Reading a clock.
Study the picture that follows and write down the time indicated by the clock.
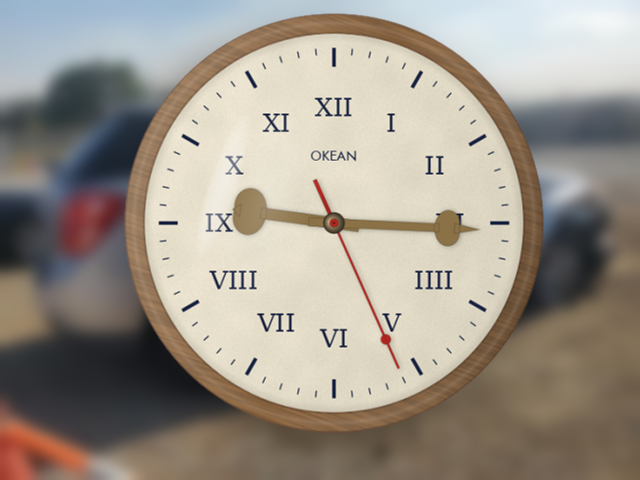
9:15:26
